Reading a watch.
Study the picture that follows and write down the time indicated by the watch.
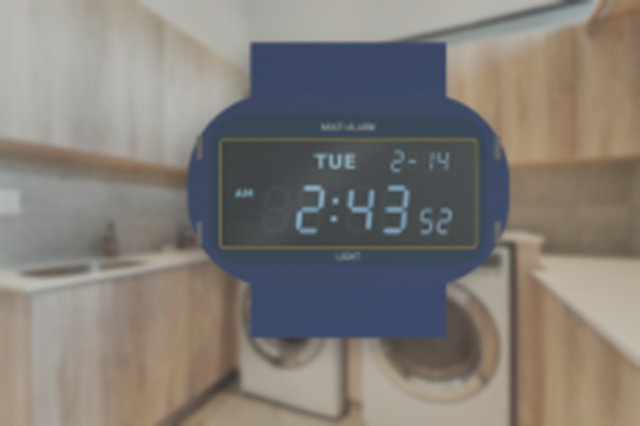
2:43:52
